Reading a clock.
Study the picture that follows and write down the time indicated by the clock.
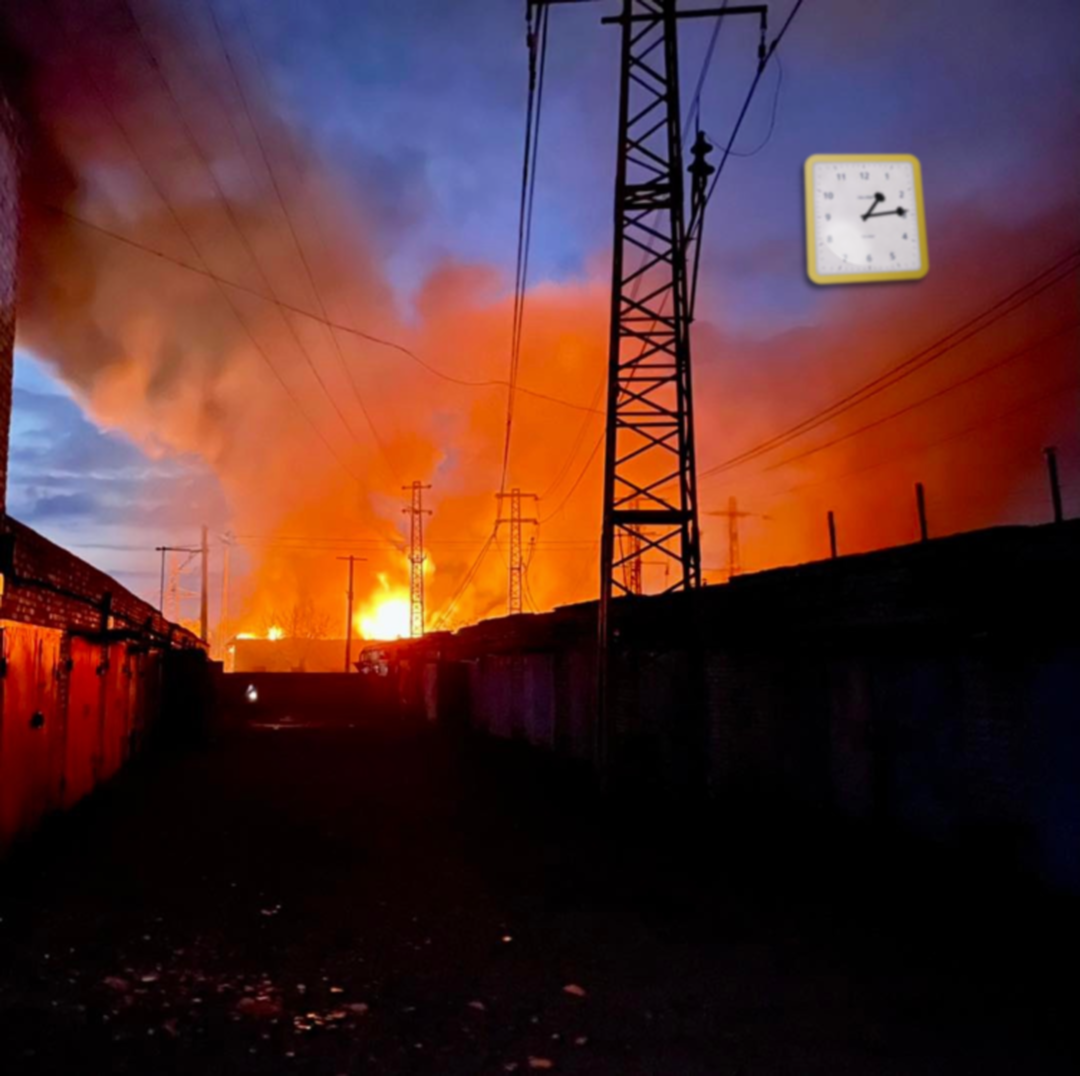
1:14
